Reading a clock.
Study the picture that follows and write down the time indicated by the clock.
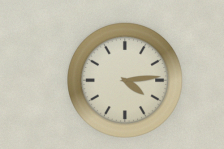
4:14
